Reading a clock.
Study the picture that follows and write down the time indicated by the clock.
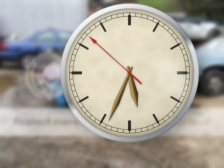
5:33:52
